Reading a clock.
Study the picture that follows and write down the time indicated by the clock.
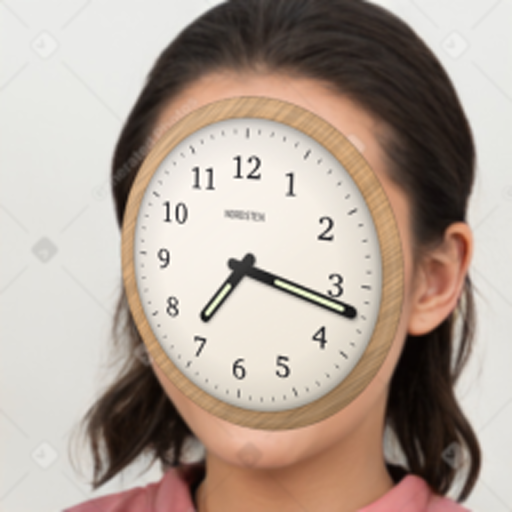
7:17
